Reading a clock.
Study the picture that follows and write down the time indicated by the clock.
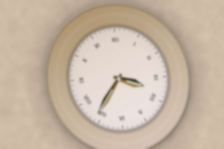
3:36
